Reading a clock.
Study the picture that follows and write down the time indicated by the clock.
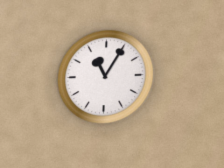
11:05
